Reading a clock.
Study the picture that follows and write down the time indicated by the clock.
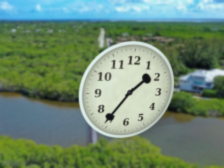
1:36
